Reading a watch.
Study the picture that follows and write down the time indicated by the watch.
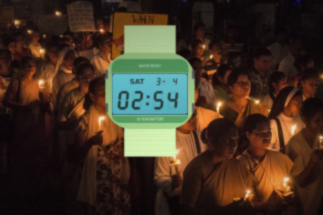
2:54
